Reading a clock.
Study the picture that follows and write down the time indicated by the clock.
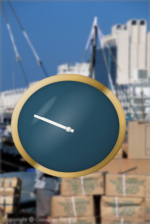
9:49
